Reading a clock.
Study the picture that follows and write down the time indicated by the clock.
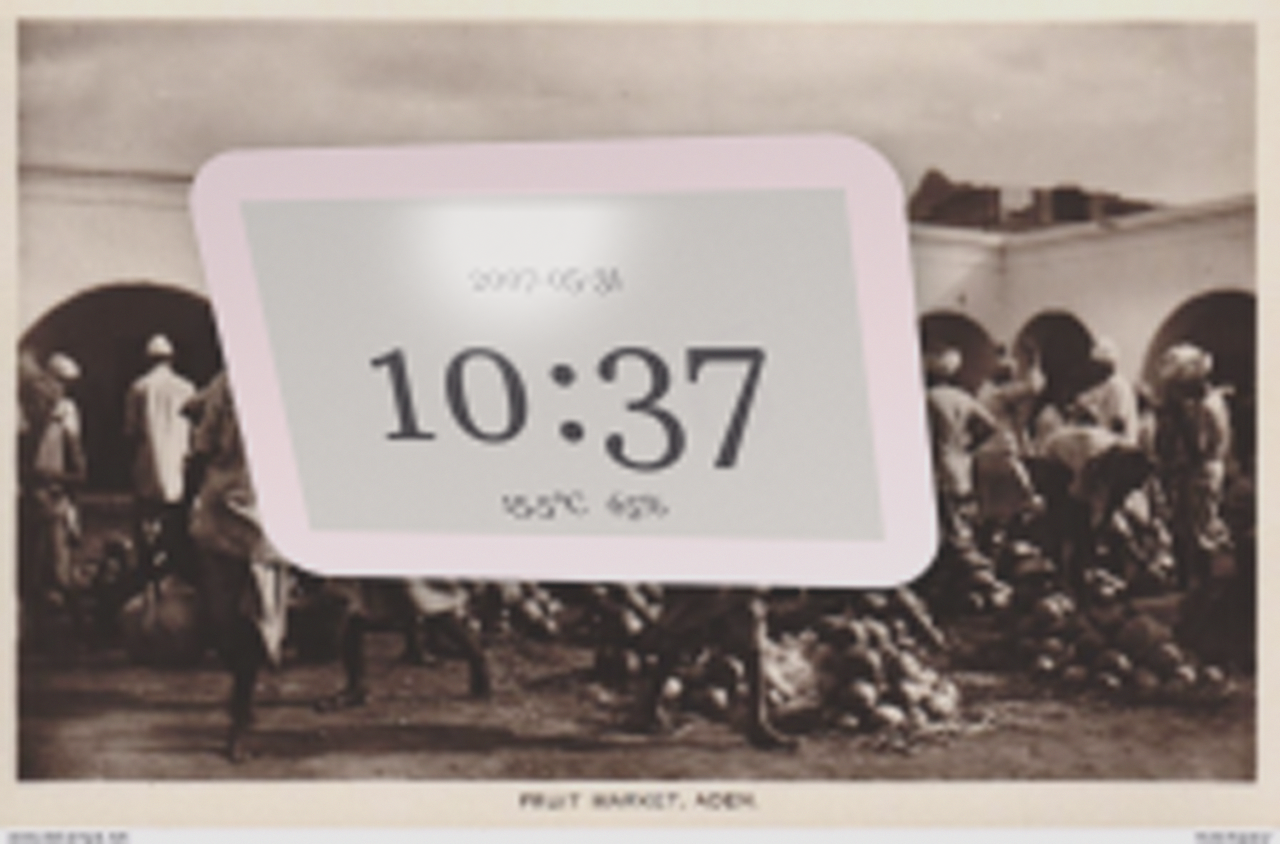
10:37
